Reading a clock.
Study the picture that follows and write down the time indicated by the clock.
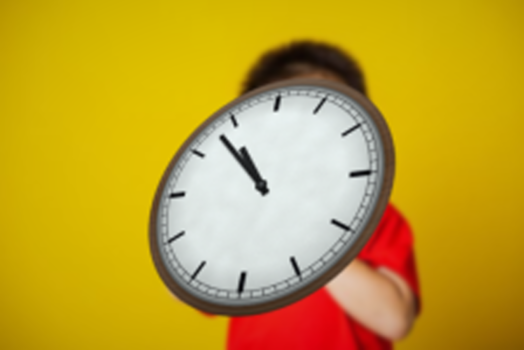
10:53
